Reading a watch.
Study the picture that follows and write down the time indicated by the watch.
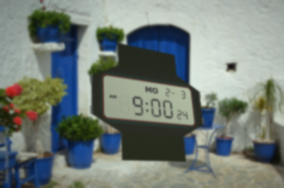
9:00
